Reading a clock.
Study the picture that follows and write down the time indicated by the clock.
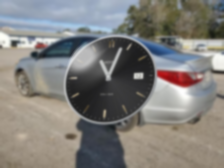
11:03
